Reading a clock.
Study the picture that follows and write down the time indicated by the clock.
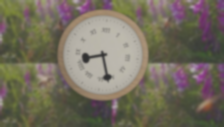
8:27
